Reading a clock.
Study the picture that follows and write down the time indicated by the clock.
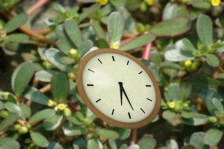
6:28
